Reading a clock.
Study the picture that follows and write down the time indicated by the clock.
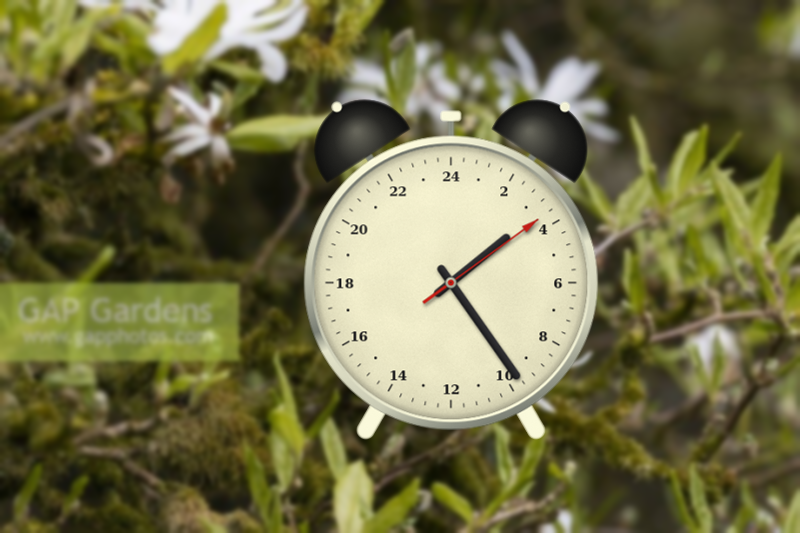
3:24:09
